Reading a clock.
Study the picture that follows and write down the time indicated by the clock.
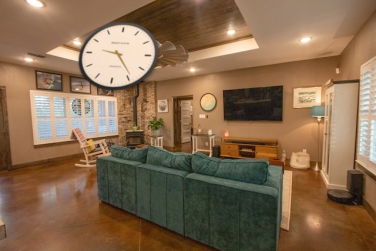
9:24
